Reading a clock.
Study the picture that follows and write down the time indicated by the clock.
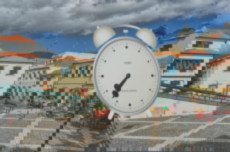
7:37
